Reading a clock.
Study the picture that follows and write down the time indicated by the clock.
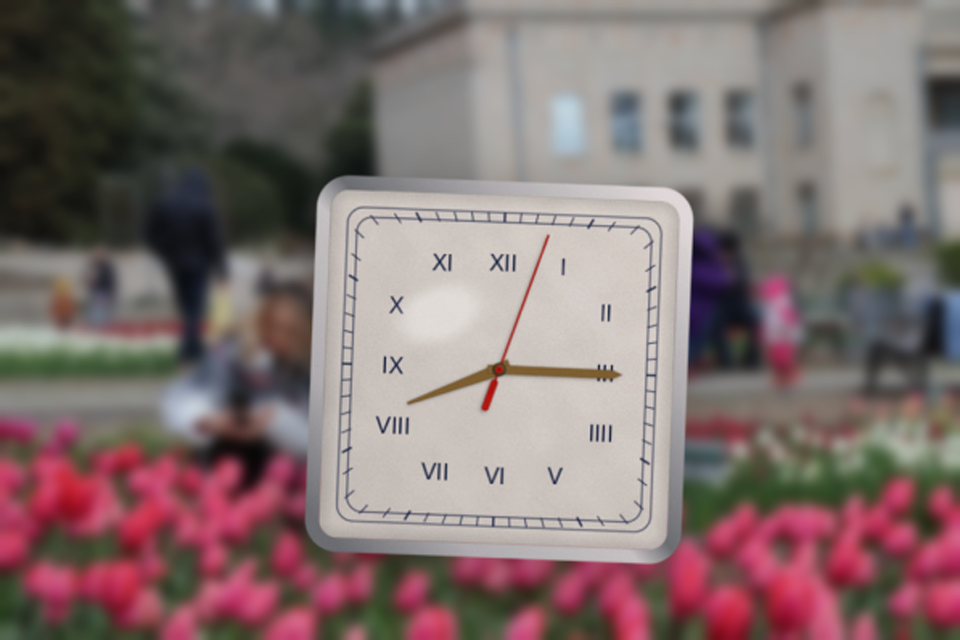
8:15:03
